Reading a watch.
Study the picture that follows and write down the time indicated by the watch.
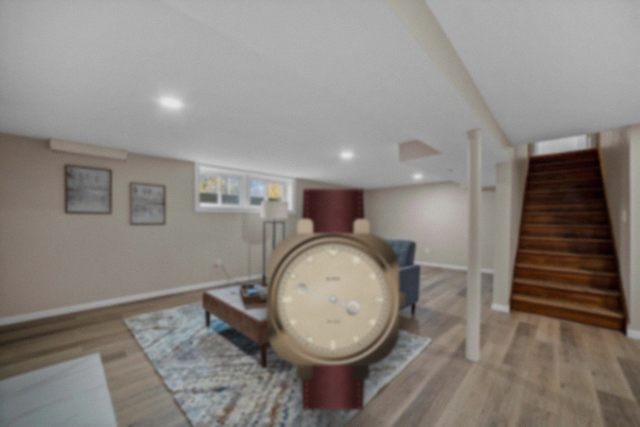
3:48
